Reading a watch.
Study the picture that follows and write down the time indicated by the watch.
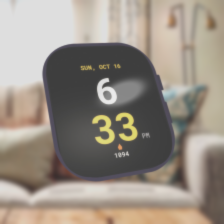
6:33
